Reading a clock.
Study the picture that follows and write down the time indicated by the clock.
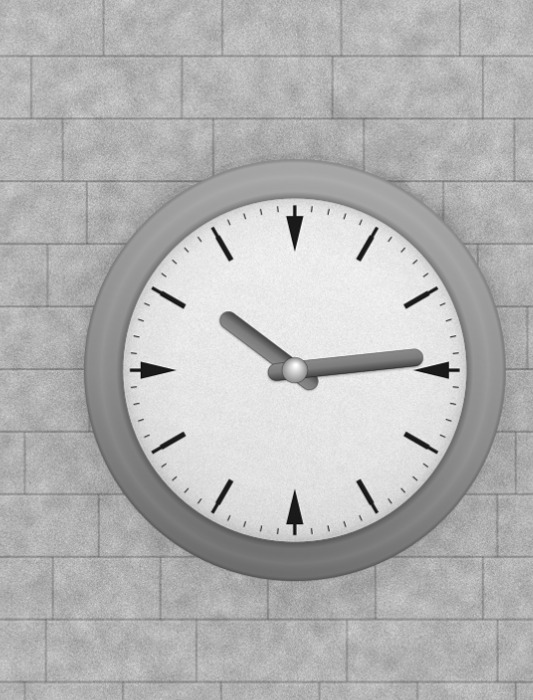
10:14
